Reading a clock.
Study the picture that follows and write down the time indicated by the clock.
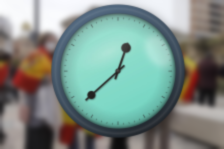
12:38
